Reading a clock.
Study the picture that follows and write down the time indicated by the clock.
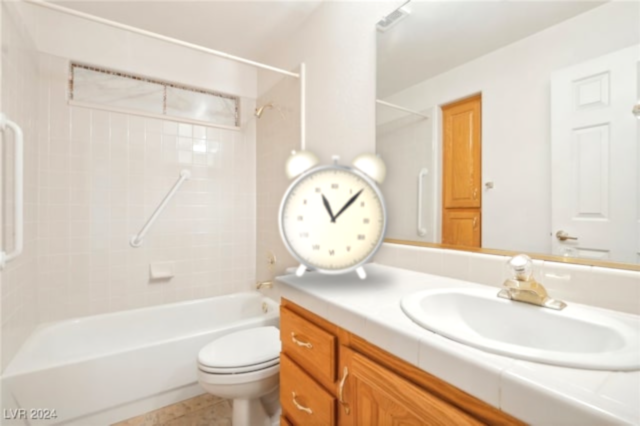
11:07
